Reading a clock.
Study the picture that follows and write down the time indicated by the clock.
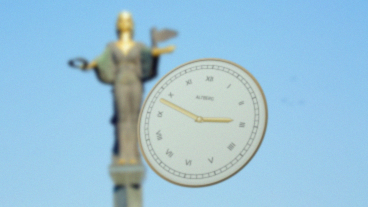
2:48
